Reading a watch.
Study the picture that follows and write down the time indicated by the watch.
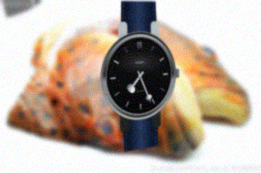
7:26
